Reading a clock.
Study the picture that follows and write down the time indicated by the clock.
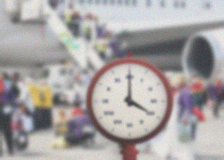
4:00
